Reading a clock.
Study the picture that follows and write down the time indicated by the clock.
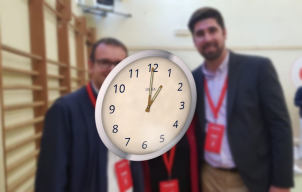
1:00
